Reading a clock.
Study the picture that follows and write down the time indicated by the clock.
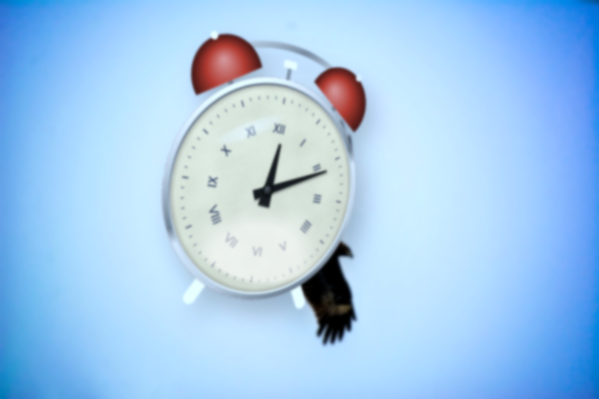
12:11
